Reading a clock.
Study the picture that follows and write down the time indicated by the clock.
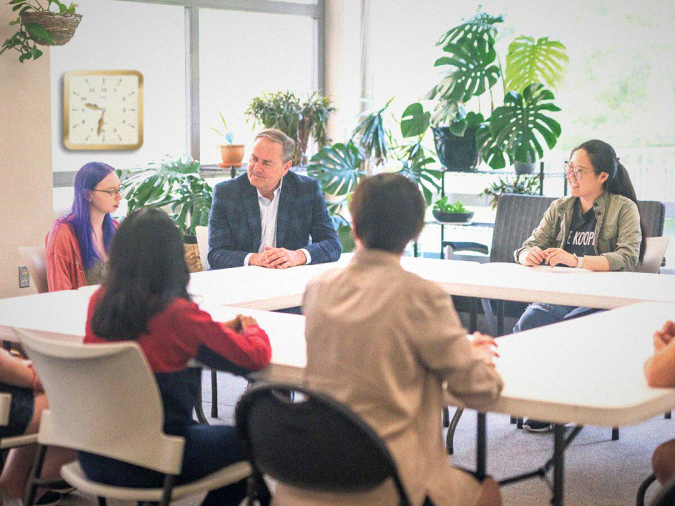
9:32
